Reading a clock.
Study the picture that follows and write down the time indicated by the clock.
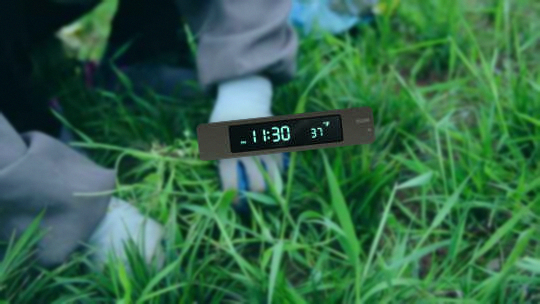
11:30
